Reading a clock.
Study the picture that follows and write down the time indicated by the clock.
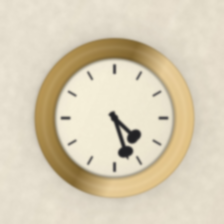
4:27
